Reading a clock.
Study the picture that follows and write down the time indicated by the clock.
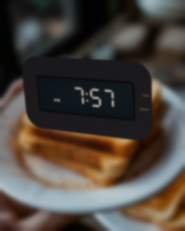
7:57
